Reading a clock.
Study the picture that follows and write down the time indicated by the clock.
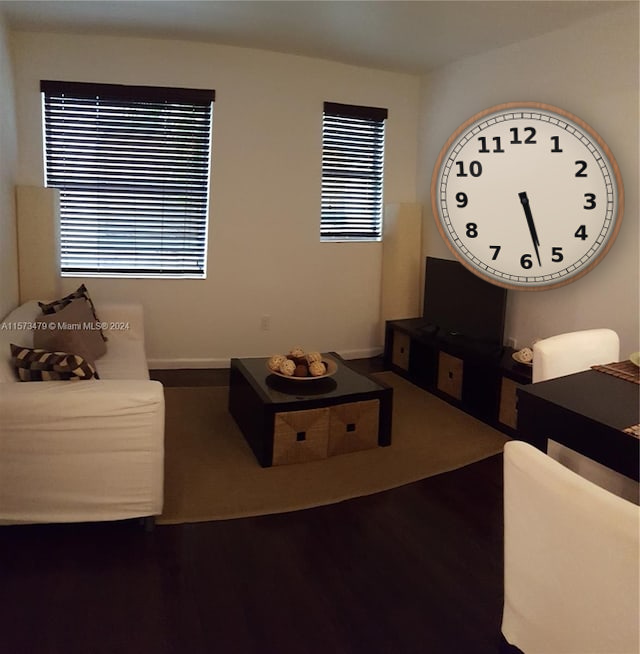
5:28
